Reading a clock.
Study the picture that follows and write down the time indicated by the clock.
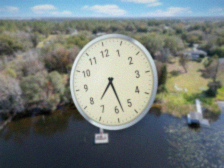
7:28
